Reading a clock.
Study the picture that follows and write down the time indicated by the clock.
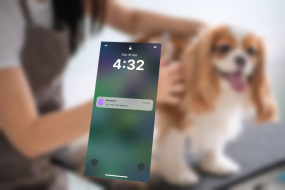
4:32
